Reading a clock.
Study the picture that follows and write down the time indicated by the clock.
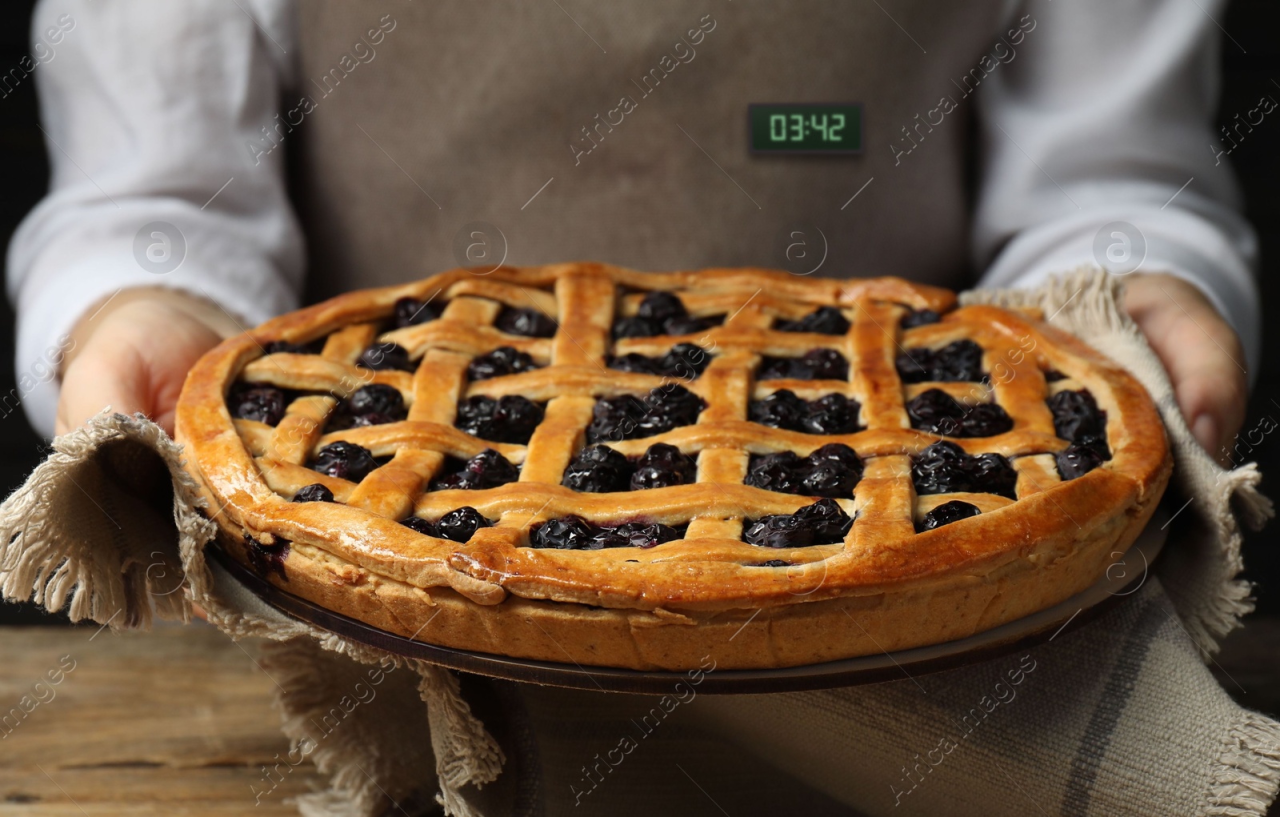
3:42
